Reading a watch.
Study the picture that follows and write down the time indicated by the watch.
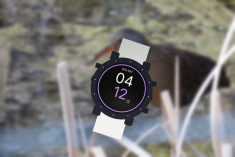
4:12
